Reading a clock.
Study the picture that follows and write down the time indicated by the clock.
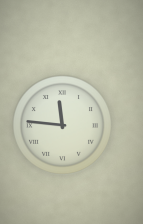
11:46
